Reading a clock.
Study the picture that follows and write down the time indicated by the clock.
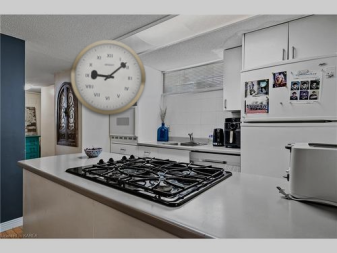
9:08
